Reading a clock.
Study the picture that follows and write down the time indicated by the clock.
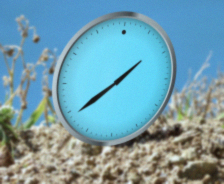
1:39
